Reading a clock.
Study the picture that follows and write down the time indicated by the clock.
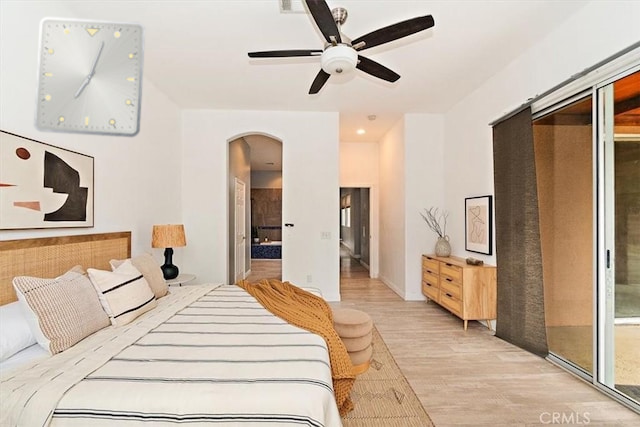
7:03
